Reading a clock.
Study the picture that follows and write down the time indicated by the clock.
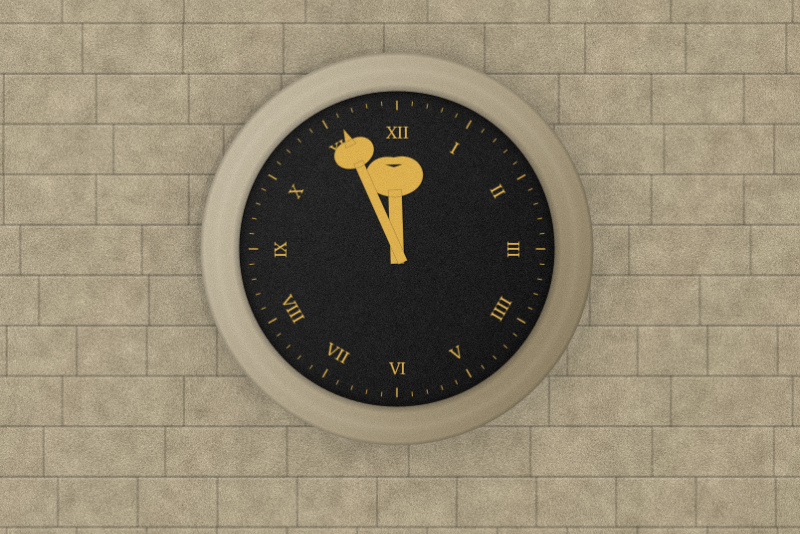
11:56
